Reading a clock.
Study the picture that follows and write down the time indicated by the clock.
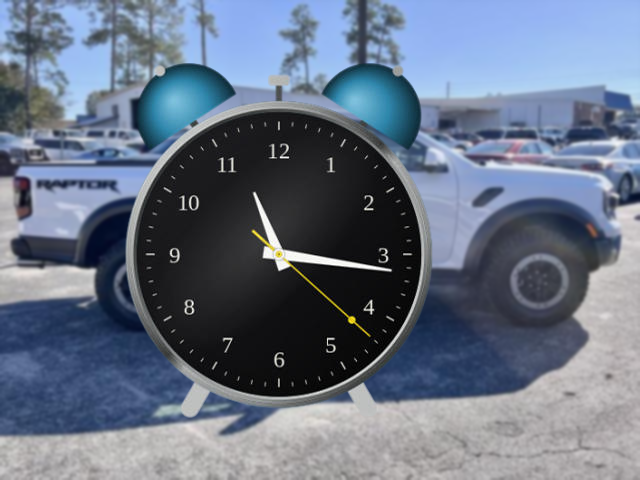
11:16:22
